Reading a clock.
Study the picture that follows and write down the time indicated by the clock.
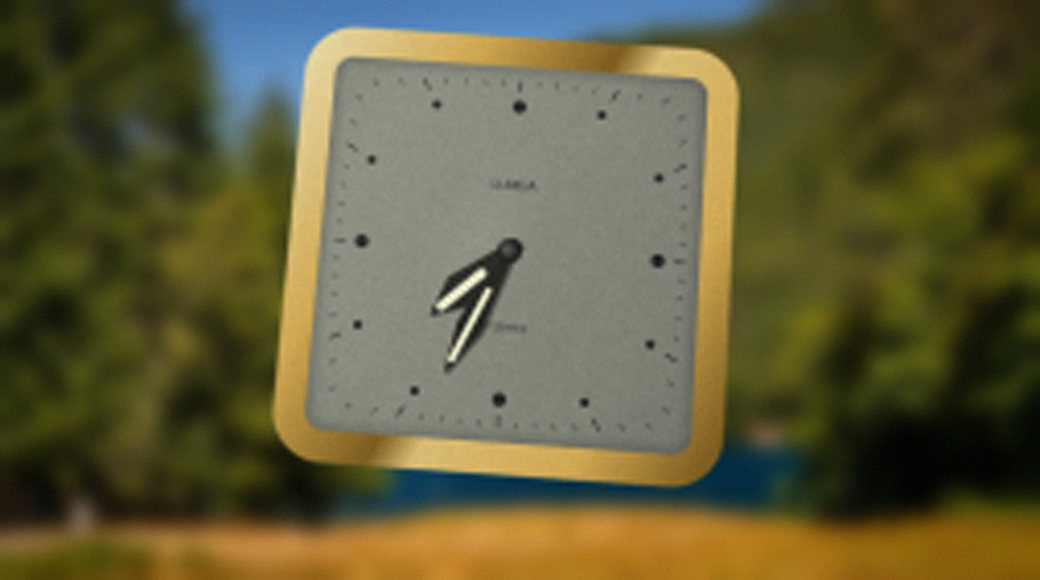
7:34
